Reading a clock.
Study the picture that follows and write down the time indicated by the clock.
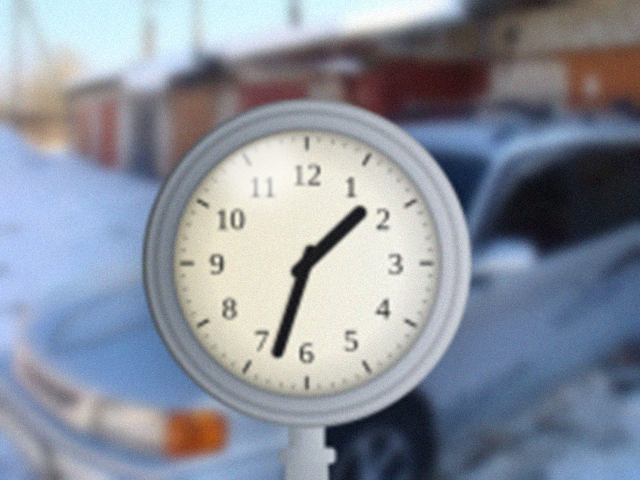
1:33
